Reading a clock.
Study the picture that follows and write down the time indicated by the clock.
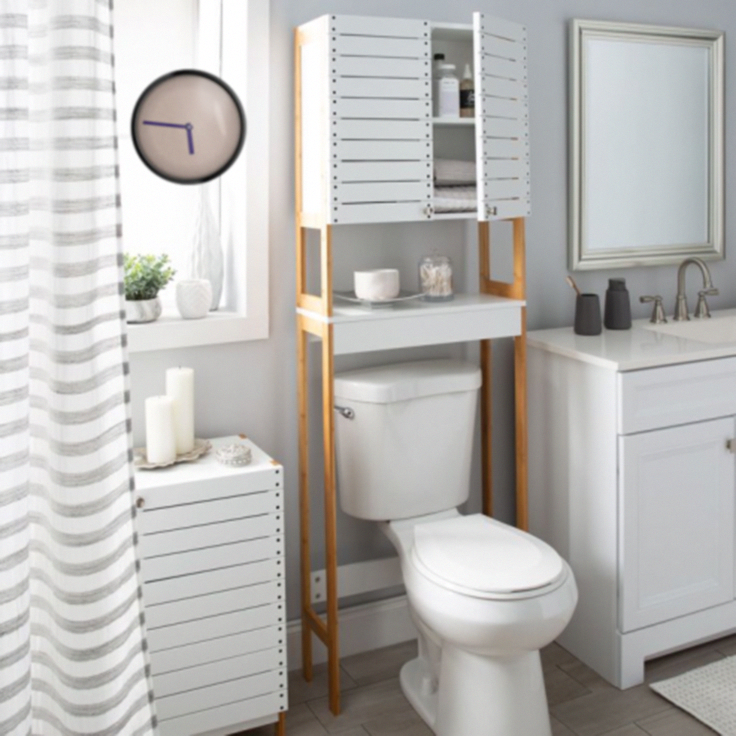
5:46
